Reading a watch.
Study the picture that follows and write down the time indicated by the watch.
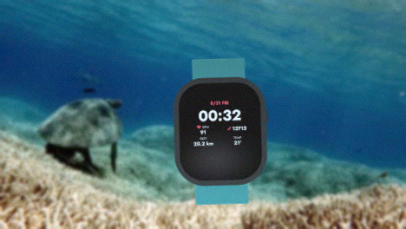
0:32
